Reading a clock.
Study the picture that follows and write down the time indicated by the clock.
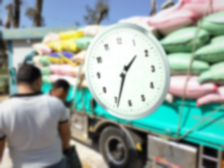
1:34
